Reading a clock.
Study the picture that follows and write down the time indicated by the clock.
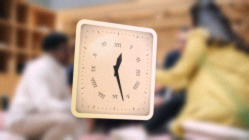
12:27
